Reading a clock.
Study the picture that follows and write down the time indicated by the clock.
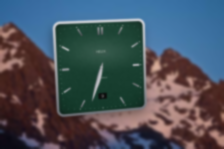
6:33
